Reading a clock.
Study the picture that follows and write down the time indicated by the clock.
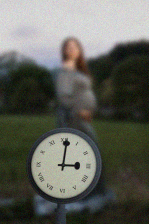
3:01
